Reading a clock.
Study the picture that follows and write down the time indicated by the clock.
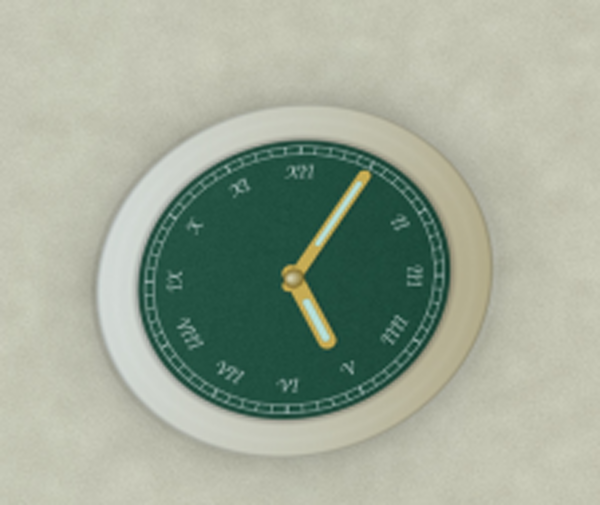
5:05
